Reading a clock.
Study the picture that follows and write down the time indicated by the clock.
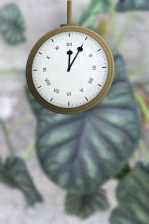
12:05
